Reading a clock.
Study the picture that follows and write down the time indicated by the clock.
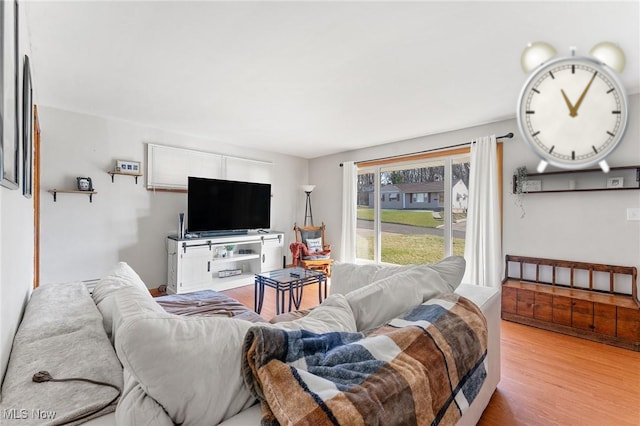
11:05
